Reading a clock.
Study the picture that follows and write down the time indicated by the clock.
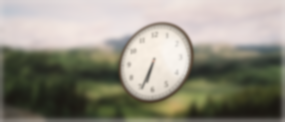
6:34
